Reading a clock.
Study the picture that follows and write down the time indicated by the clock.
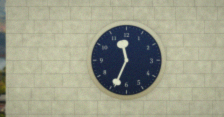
11:34
